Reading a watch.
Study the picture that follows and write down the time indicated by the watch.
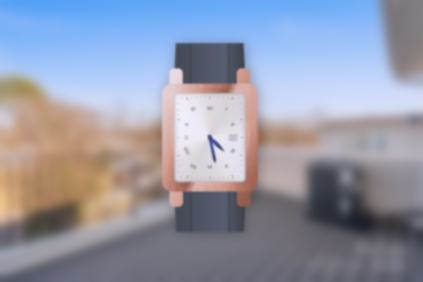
4:28
